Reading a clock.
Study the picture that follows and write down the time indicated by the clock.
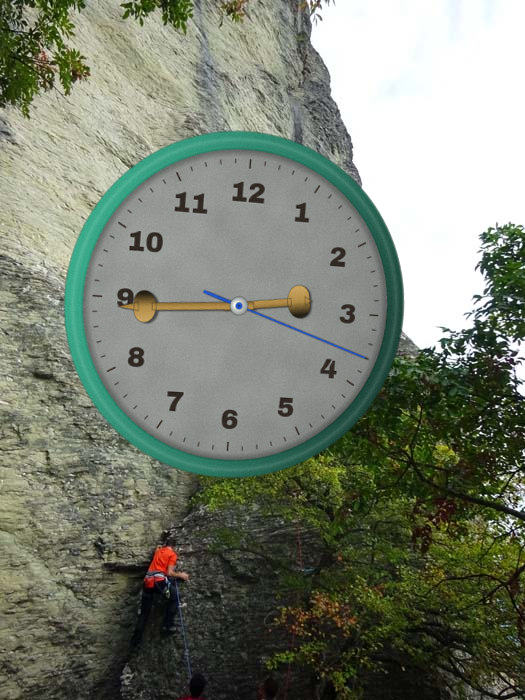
2:44:18
